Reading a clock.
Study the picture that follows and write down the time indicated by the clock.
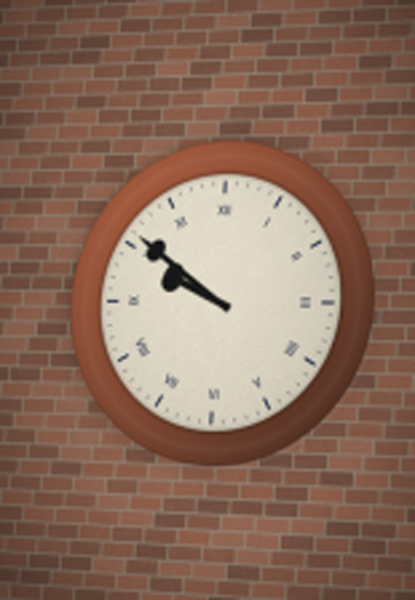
9:51
